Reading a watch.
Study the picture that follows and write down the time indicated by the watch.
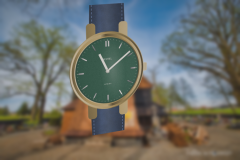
11:09
